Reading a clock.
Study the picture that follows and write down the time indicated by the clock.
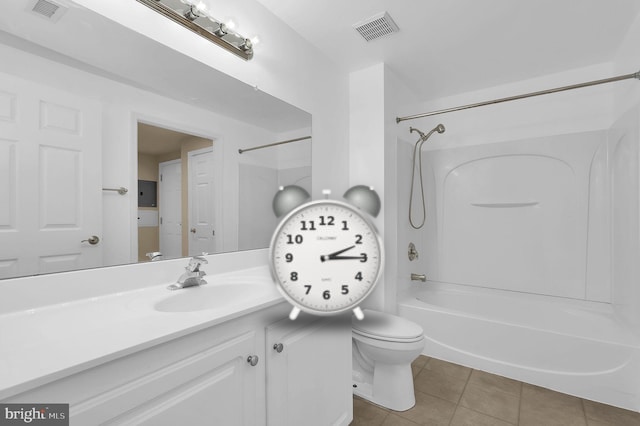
2:15
